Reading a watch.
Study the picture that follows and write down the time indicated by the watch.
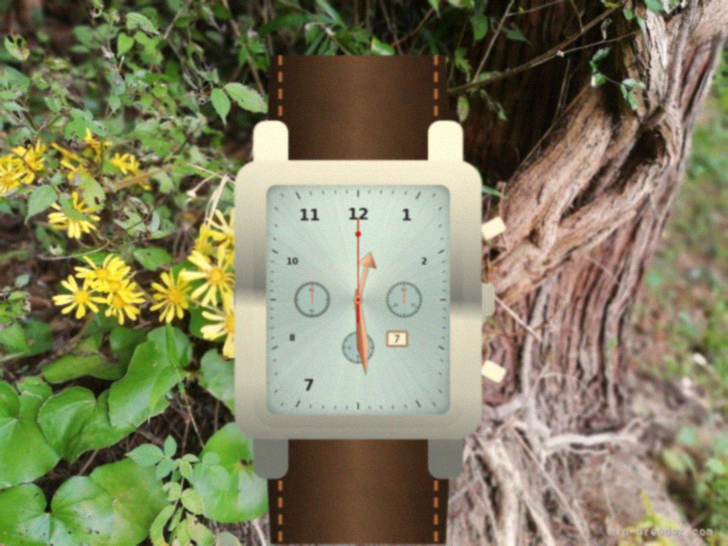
12:29
